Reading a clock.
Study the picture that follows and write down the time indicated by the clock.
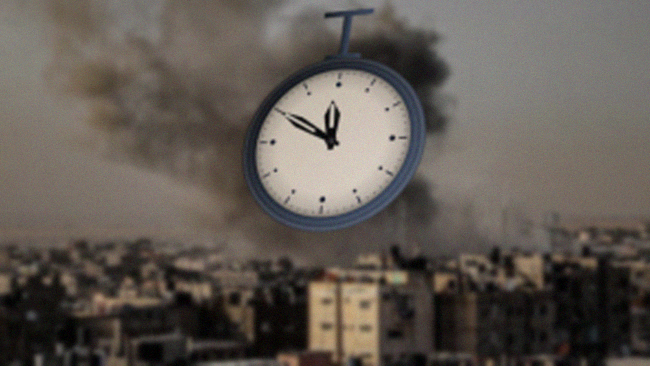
11:50
